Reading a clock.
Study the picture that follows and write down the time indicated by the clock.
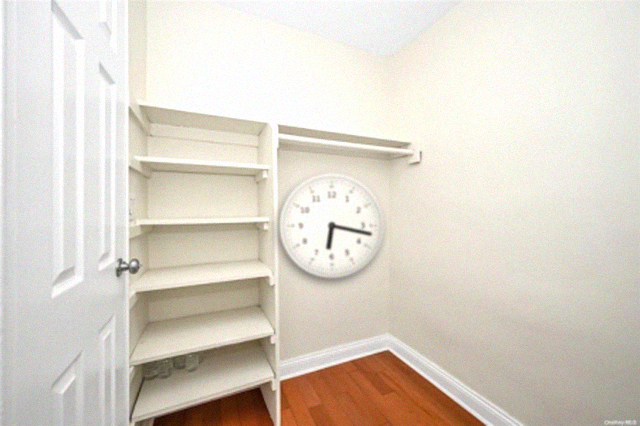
6:17
